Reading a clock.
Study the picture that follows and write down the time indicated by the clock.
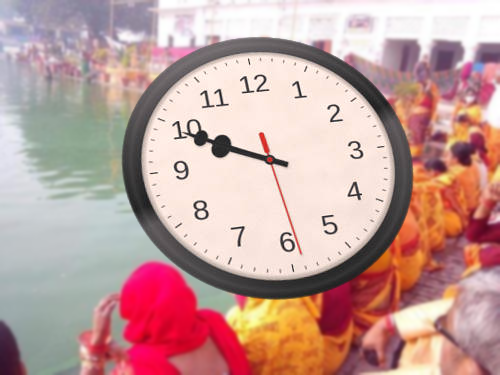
9:49:29
